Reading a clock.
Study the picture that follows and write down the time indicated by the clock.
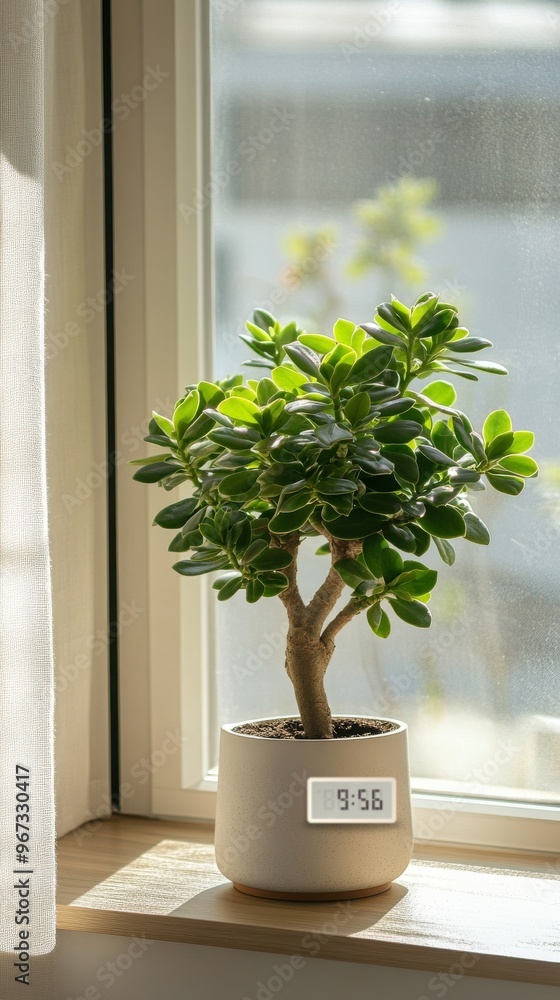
9:56
